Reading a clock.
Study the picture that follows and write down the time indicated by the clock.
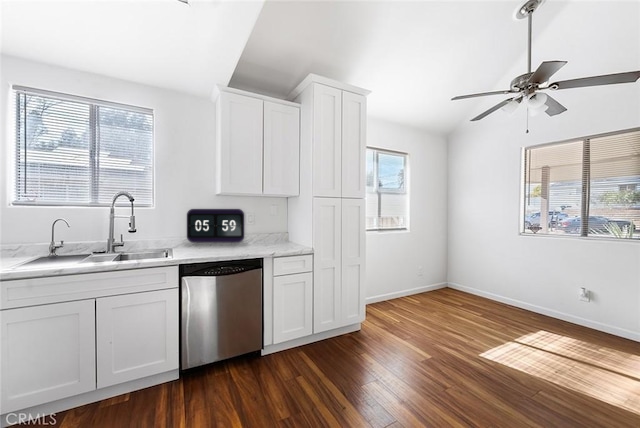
5:59
